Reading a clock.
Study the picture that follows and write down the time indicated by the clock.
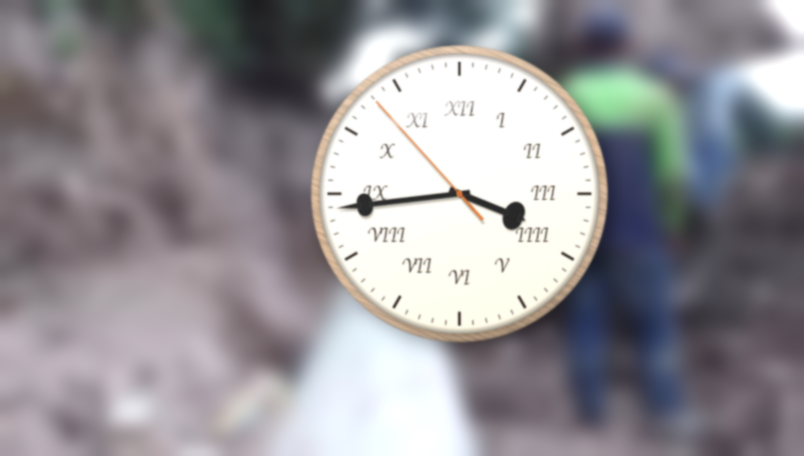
3:43:53
